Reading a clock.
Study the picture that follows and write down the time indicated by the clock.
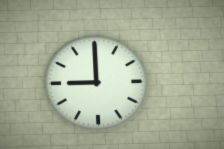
9:00
